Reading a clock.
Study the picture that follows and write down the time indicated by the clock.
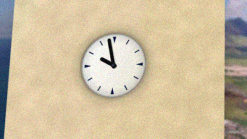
9:58
